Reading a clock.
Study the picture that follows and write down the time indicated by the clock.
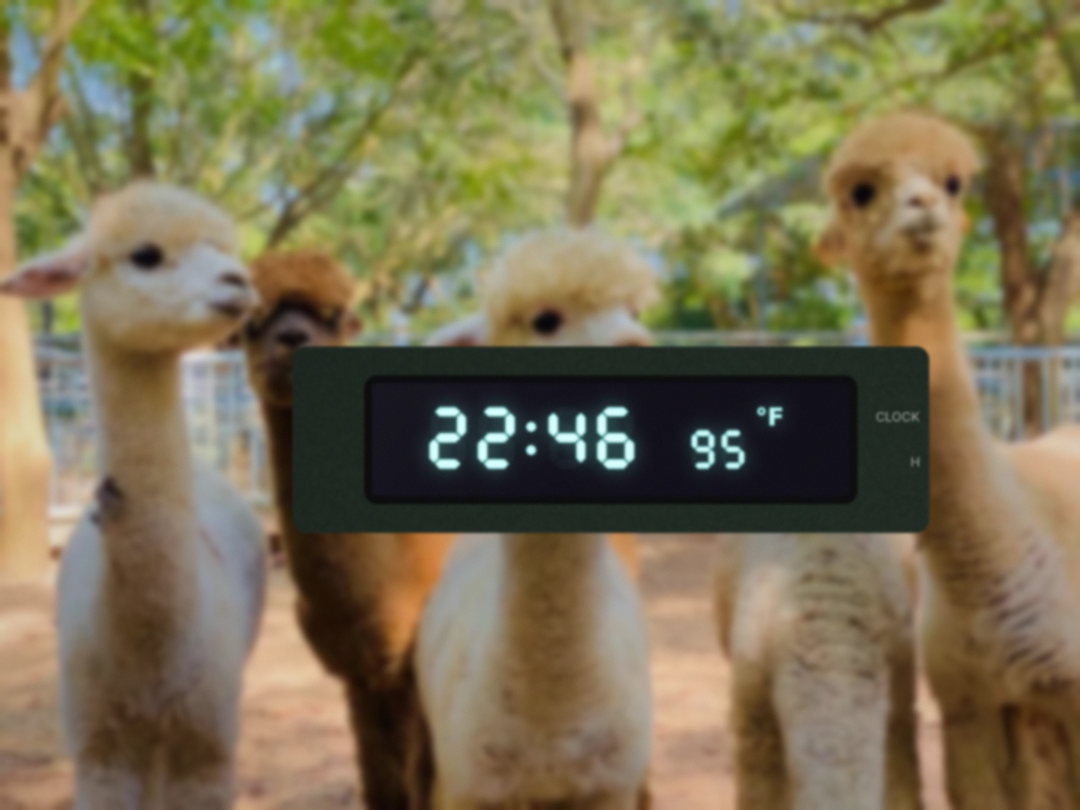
22:46
